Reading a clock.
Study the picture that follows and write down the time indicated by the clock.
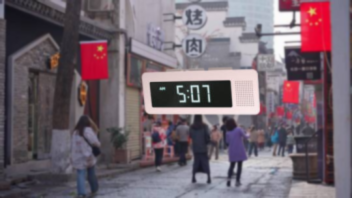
5:07
